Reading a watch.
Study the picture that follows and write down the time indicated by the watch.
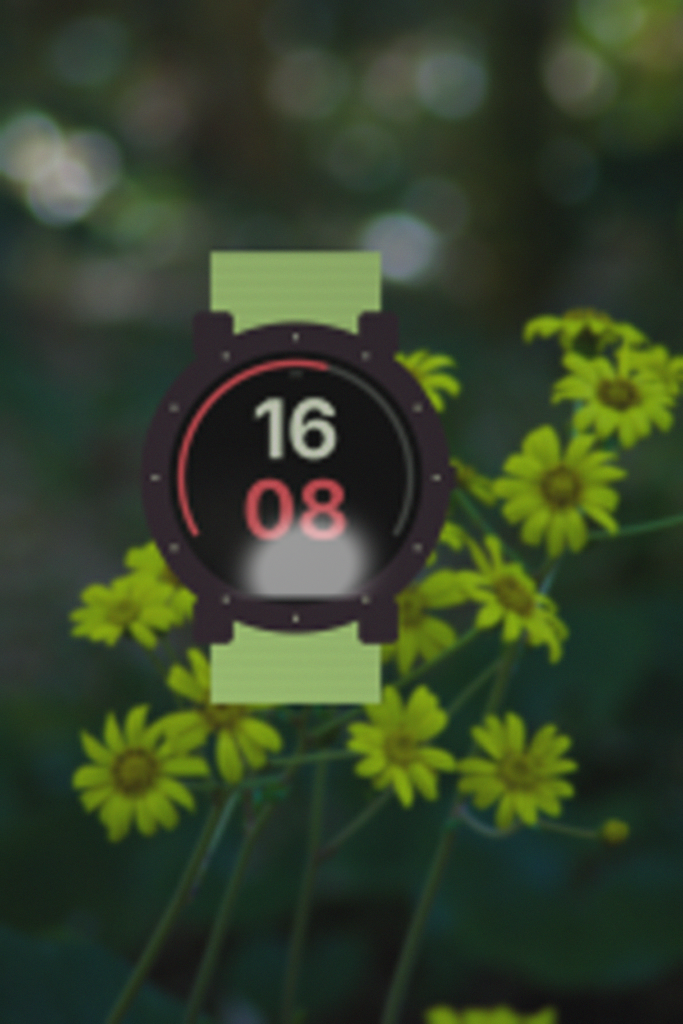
16:08
